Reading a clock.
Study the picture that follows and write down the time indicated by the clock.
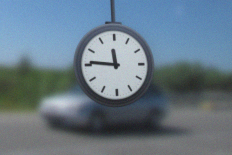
11:46
